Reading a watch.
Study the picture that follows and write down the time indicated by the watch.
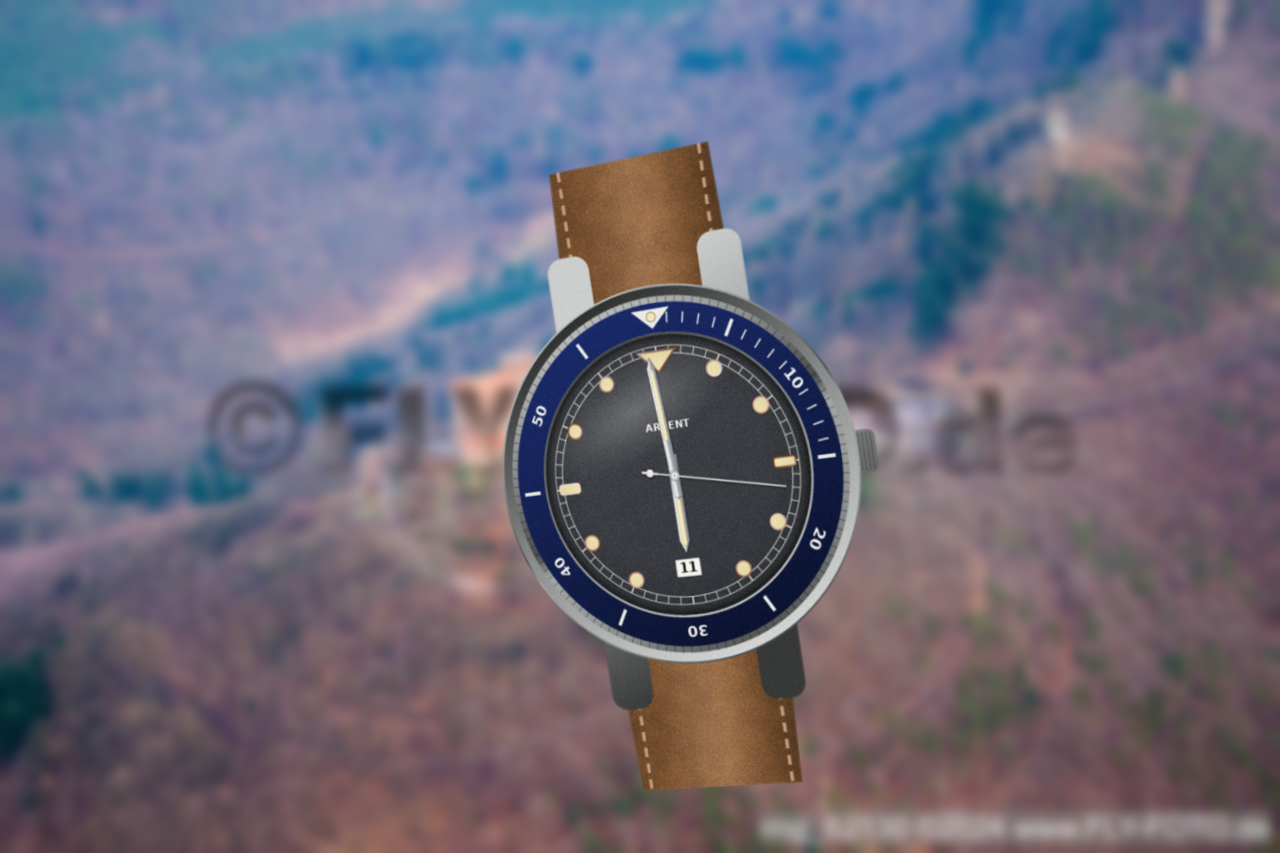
5:59:17
